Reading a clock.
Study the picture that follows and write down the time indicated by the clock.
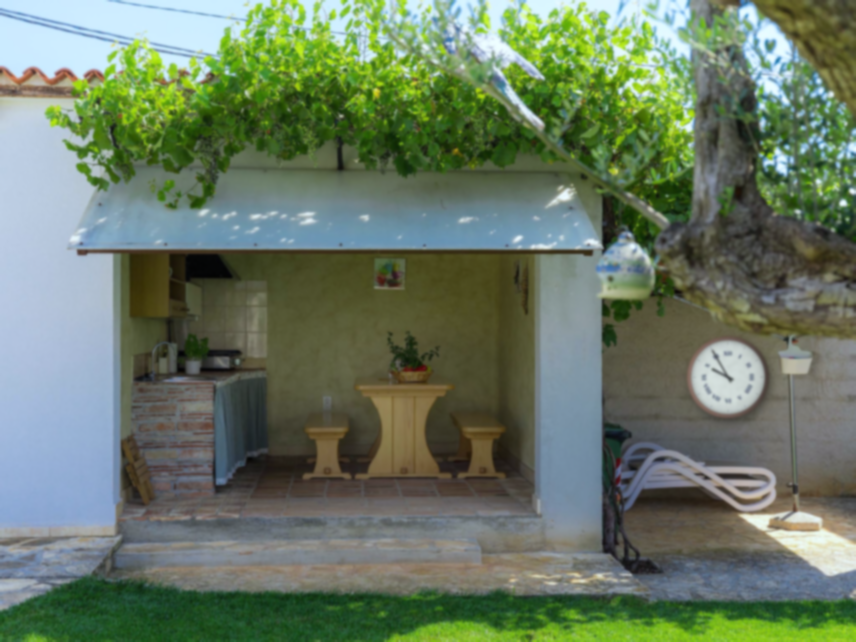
9:55
